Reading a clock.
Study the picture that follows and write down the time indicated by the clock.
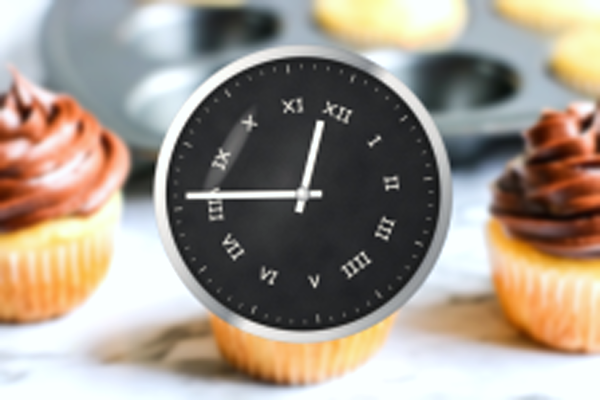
11:41
